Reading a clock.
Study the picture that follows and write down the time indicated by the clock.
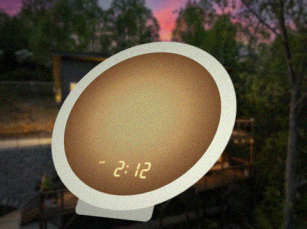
2:12
